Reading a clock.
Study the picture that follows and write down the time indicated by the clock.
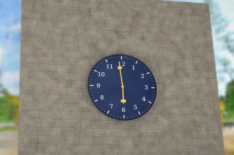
5:59
